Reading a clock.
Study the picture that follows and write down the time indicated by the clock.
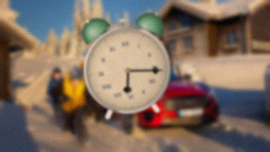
6:16
